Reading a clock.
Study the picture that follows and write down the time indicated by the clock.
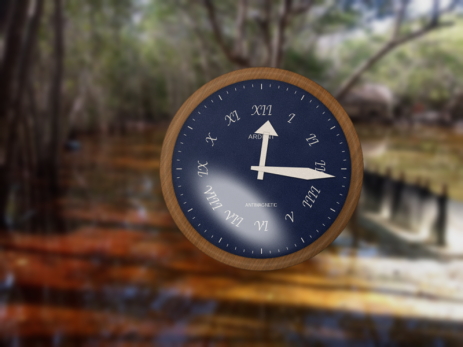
12:16
